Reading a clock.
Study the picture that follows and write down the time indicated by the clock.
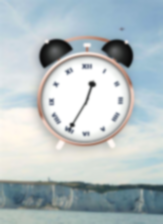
12:35
